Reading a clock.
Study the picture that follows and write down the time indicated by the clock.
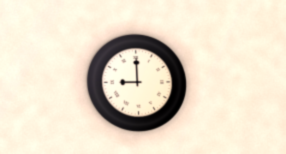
9:00
